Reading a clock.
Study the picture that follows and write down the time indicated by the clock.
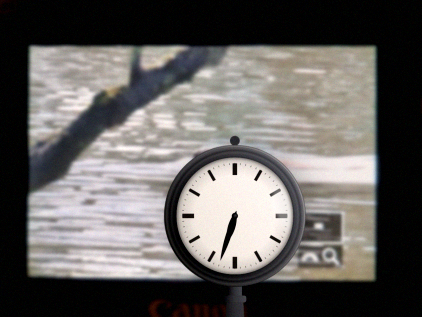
6:33
